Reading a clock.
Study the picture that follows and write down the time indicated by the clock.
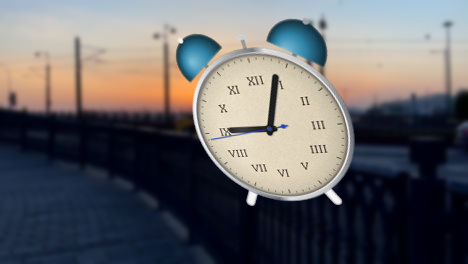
9:03:44
